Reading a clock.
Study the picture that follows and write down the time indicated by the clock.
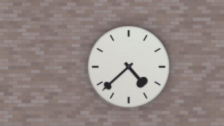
4:38
